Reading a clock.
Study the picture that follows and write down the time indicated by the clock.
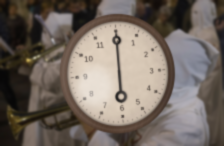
6:00
